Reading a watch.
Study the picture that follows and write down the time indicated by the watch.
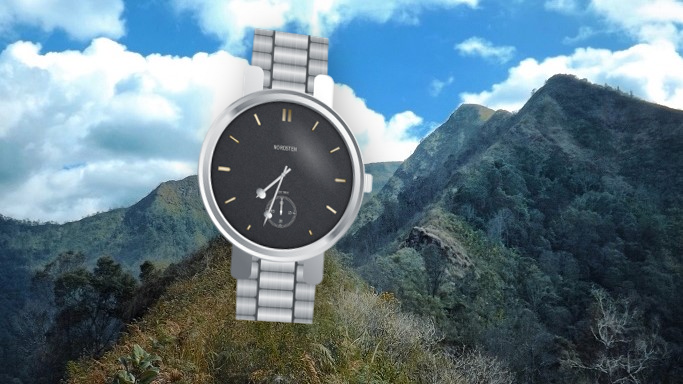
7:33
